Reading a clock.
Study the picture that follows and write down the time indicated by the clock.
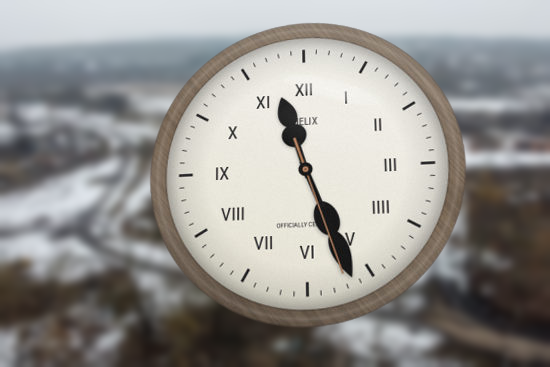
11:26:27
